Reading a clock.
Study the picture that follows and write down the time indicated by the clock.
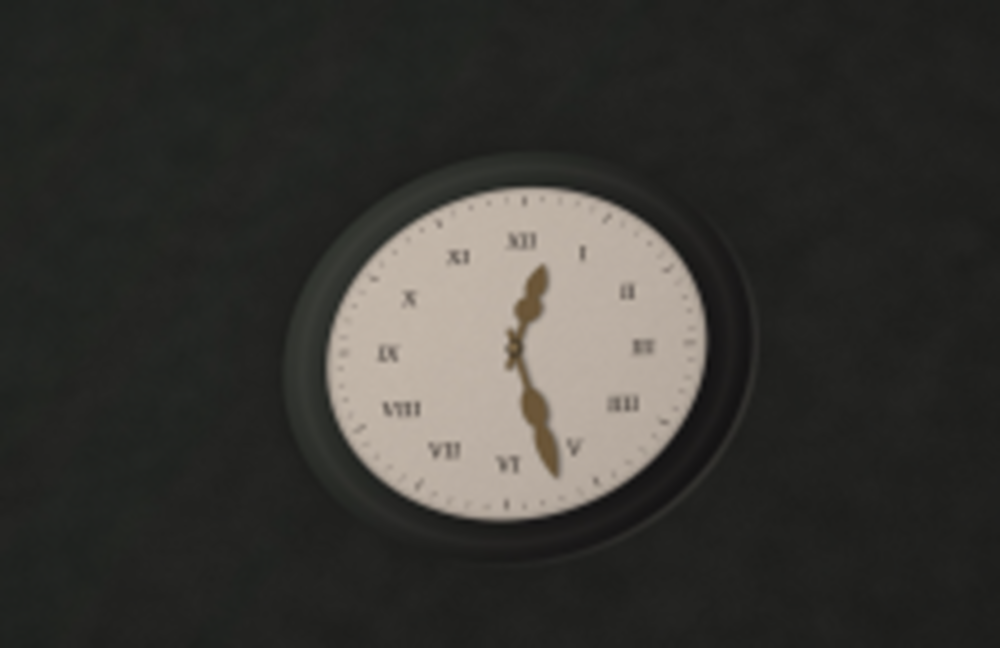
12:27
